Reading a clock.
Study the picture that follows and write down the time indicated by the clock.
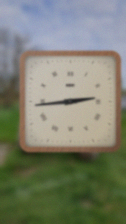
2:44
